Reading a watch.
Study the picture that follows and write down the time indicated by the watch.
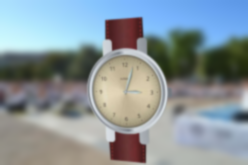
3:03
